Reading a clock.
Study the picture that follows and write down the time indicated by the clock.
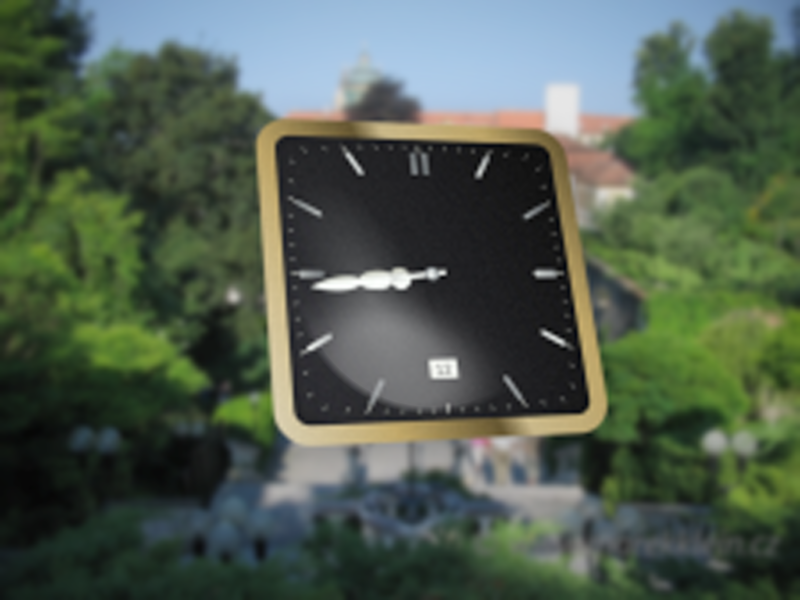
8:44
